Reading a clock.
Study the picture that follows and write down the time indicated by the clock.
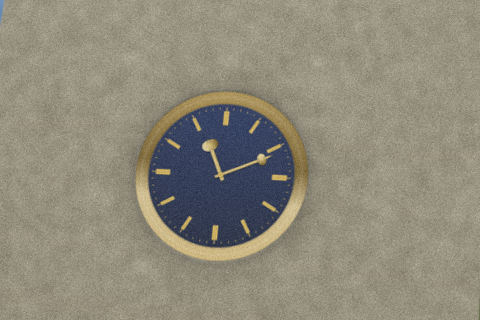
11:11
